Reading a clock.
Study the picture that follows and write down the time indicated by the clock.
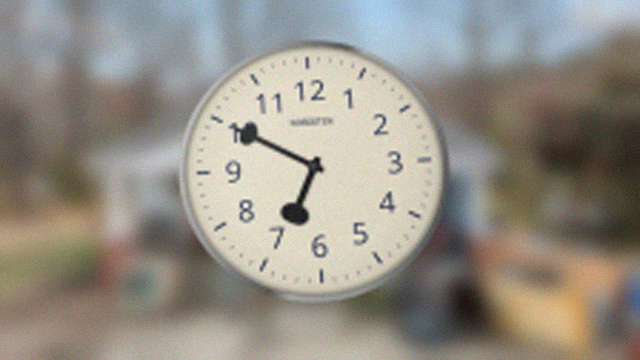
6:50
